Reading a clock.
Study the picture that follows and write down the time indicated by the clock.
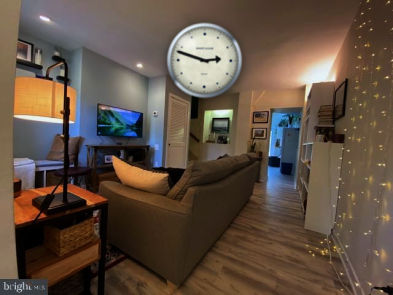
2:48
